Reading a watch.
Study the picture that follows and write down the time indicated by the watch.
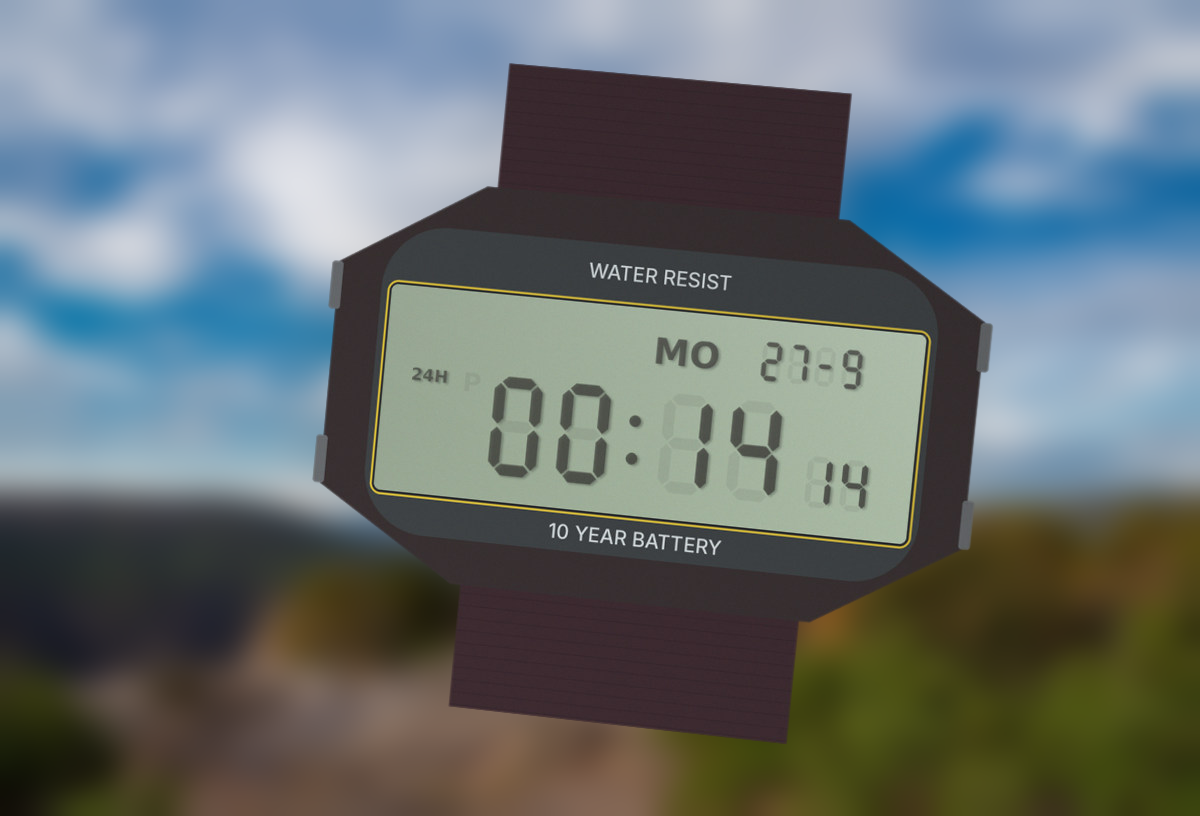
0:14:14
